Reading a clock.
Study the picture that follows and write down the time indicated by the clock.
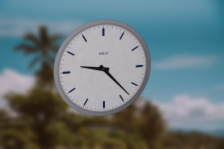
9:23
